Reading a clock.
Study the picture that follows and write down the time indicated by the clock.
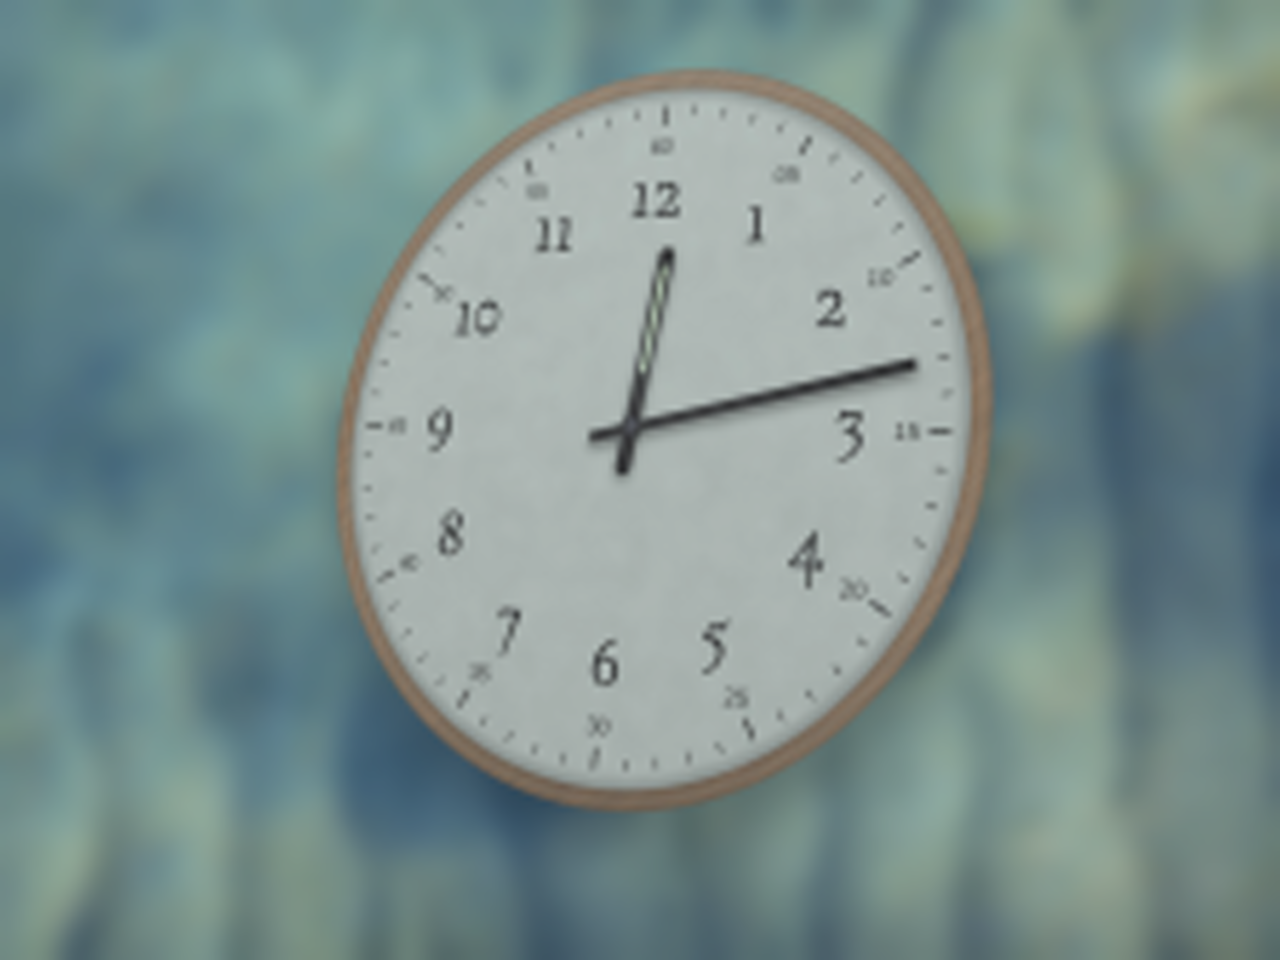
12:13
